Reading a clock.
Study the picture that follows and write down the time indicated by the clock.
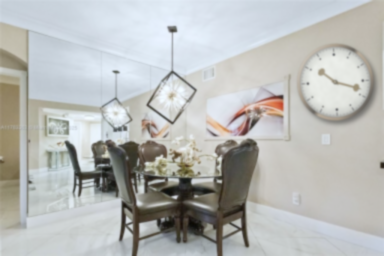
10:18
